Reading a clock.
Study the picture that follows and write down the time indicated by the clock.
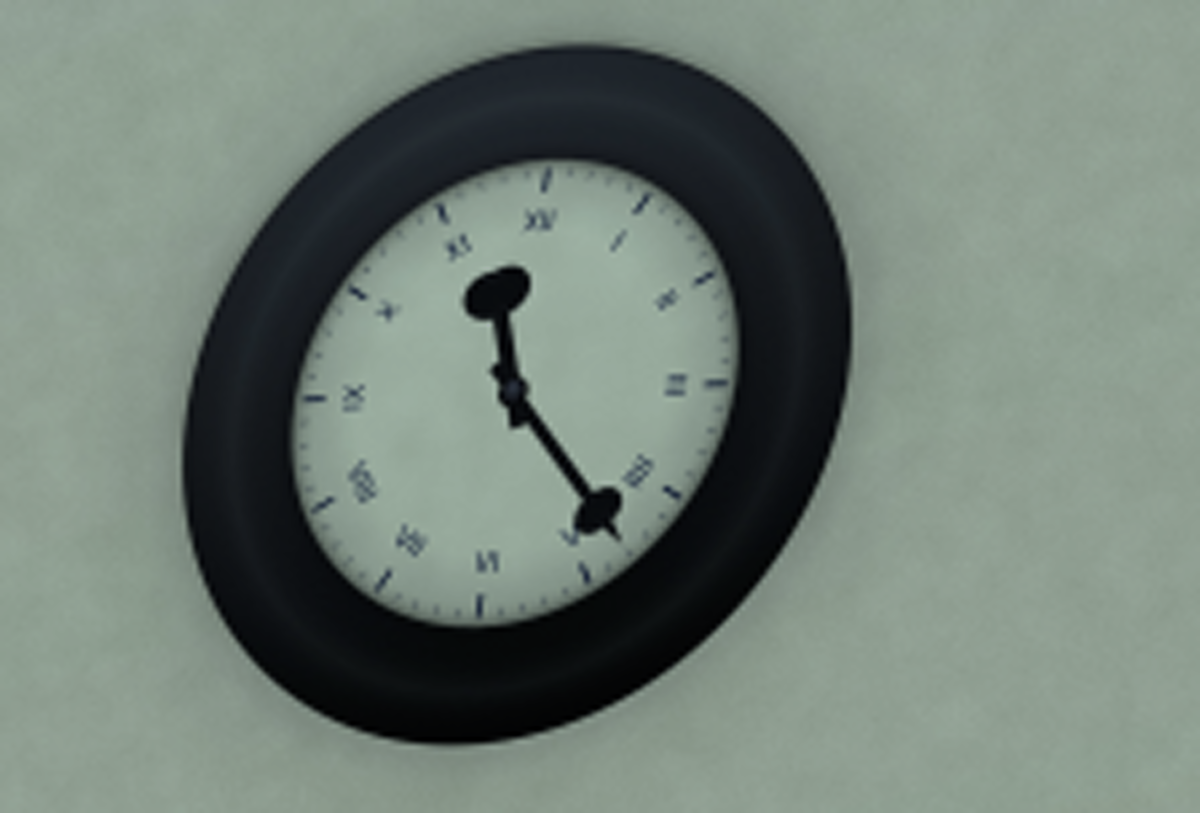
11:23
